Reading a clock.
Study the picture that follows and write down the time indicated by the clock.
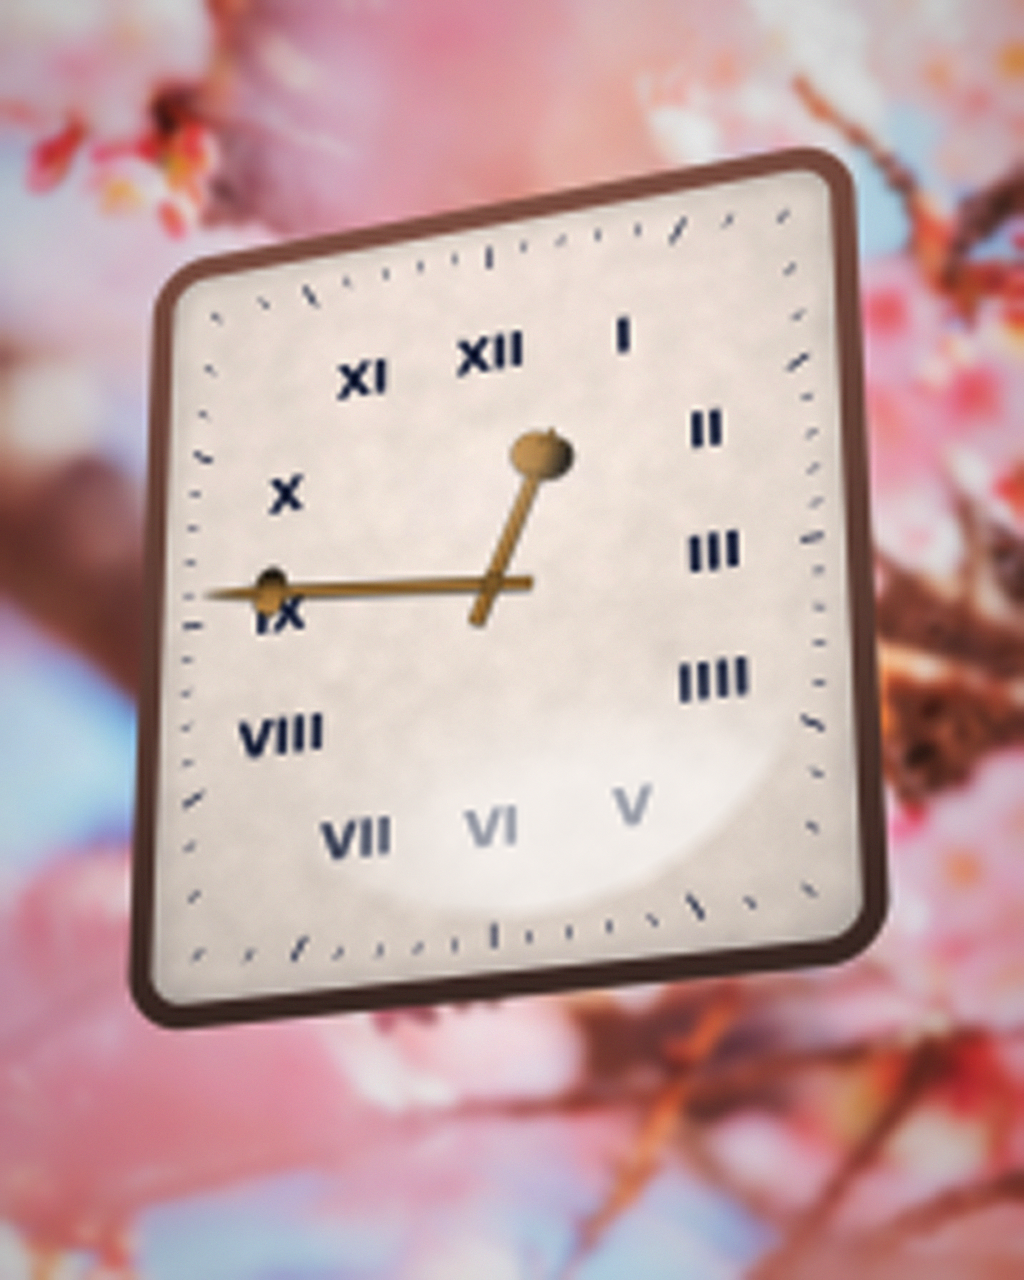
12:46
